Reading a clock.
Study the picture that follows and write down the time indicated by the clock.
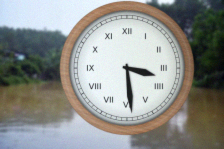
3:29
